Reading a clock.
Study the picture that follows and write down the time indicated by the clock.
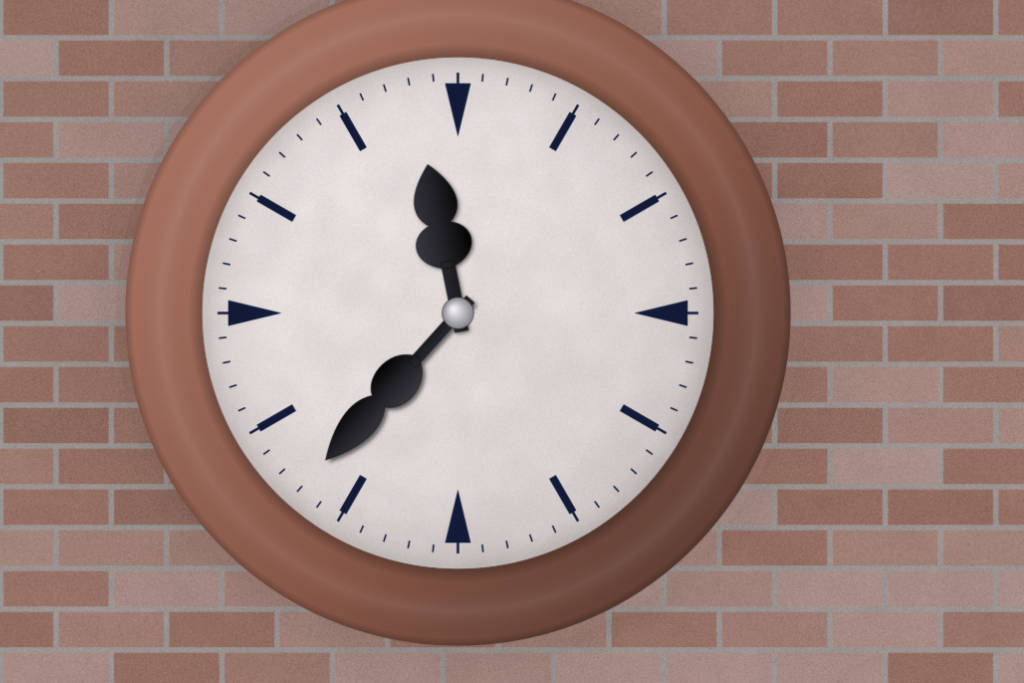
11:37
